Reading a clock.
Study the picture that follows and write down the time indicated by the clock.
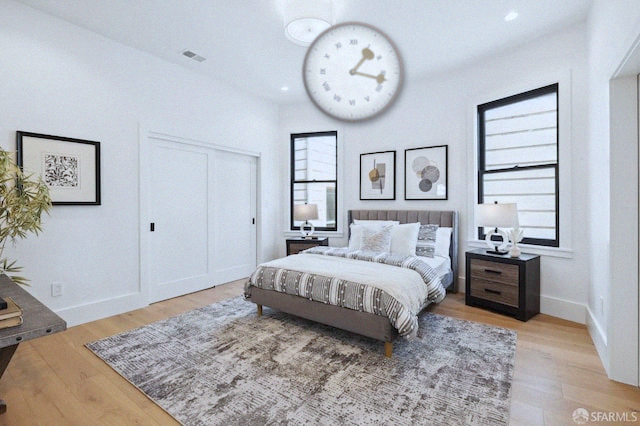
1:17
